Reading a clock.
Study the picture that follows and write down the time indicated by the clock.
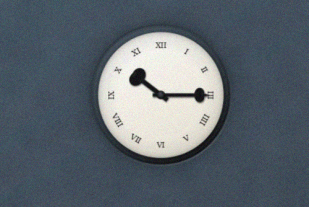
10:15
